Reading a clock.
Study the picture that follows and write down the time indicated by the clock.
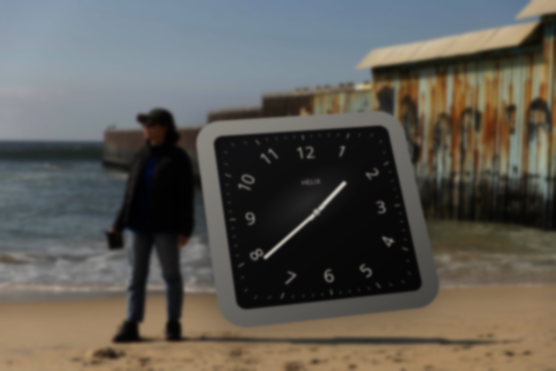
1:39
